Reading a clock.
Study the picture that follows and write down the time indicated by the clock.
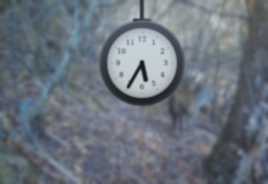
5:35
